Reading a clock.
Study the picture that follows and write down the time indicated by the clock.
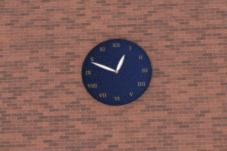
12:49
